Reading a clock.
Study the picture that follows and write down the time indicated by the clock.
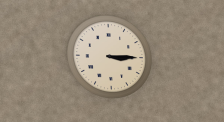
3:15
